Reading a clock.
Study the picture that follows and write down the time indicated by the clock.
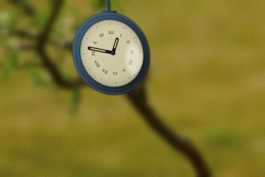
12:47
